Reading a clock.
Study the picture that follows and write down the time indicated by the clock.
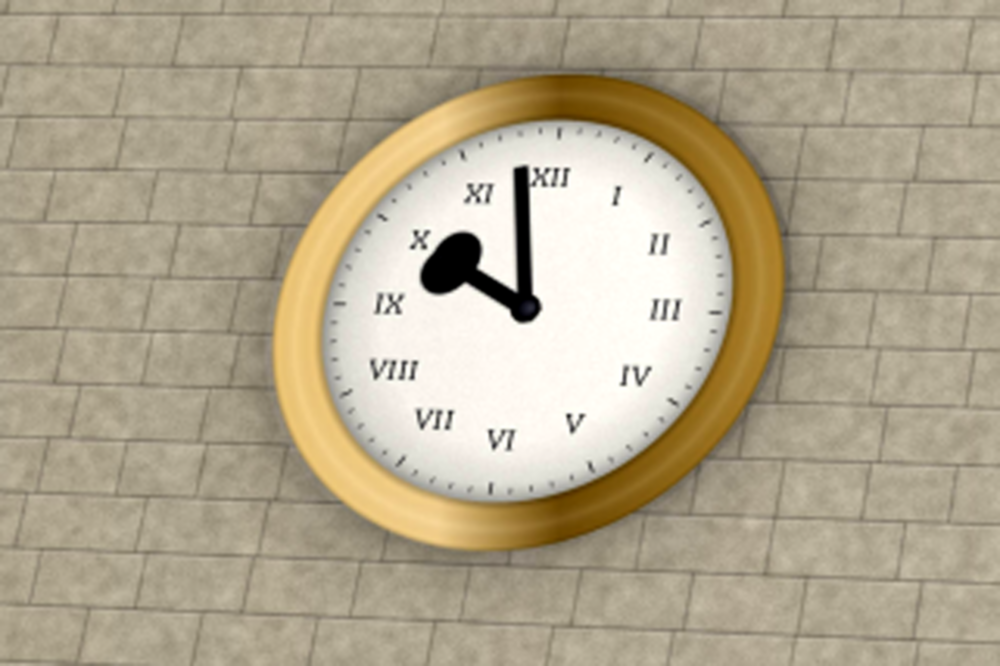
9:58
